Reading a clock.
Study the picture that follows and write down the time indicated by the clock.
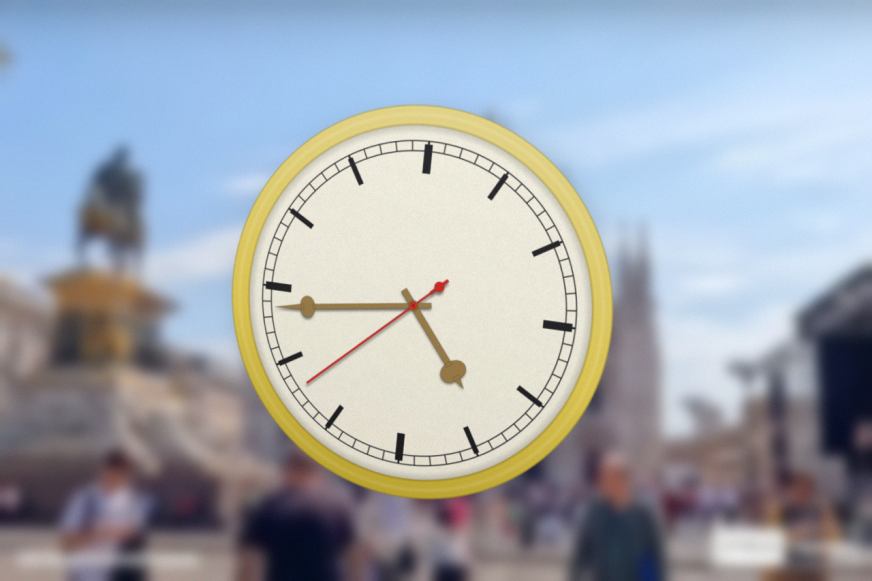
4:43:38
